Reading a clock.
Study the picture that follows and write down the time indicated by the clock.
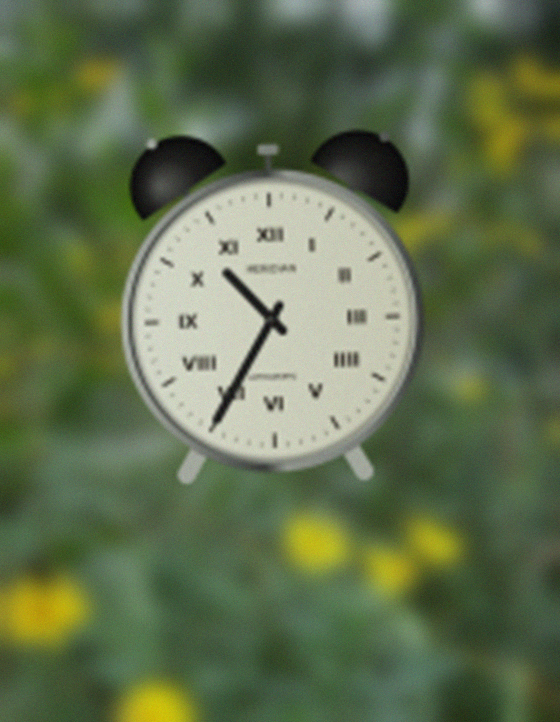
10:35
